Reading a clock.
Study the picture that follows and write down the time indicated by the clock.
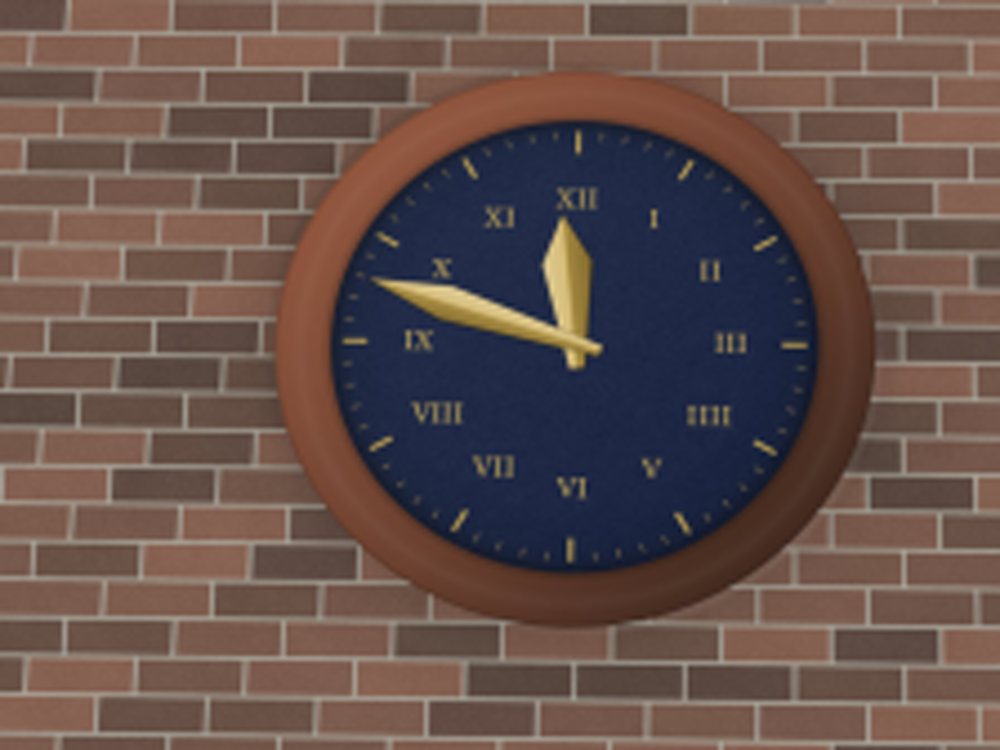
11:48
